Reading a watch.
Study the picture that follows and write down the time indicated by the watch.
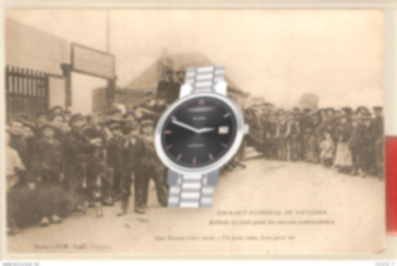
2:49
